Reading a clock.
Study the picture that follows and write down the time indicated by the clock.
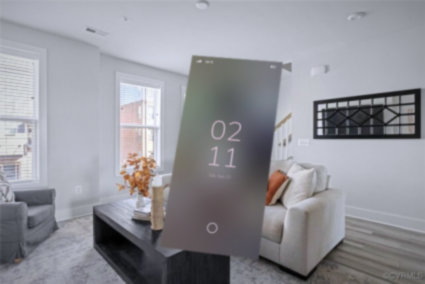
2:11
